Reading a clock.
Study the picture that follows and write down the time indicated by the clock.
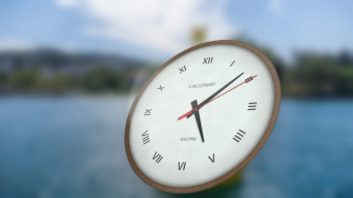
5:08:10
